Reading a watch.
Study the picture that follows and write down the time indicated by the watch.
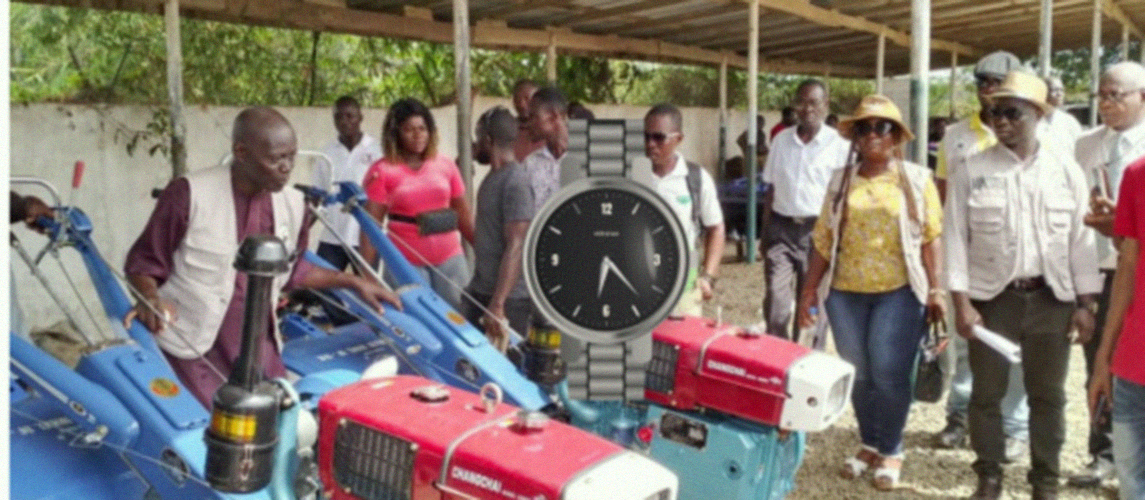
6:23
